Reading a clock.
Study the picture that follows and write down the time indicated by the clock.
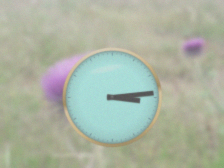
3:14
